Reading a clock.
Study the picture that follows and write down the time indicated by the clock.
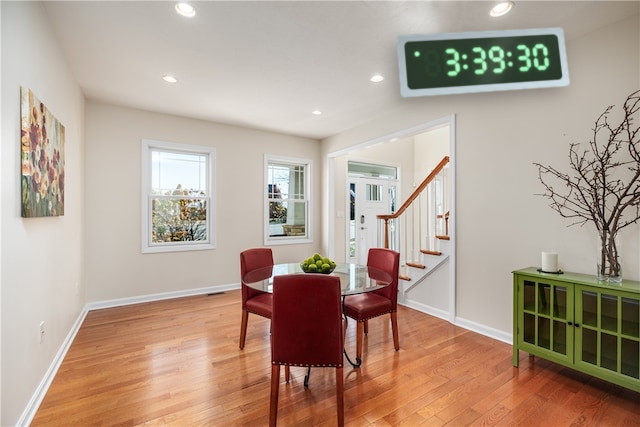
3:39:30
